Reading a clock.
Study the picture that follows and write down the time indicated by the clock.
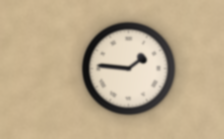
1:46
